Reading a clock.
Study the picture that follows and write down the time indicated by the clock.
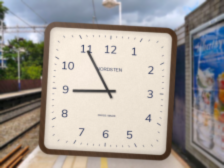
8:55
